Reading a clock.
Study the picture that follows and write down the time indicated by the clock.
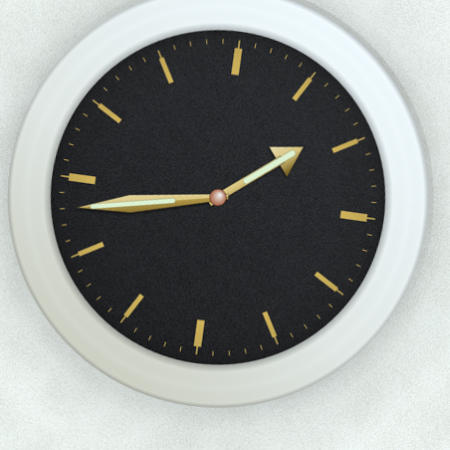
1:43
